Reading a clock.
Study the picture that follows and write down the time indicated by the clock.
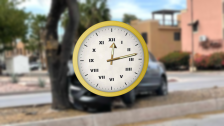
12:13
